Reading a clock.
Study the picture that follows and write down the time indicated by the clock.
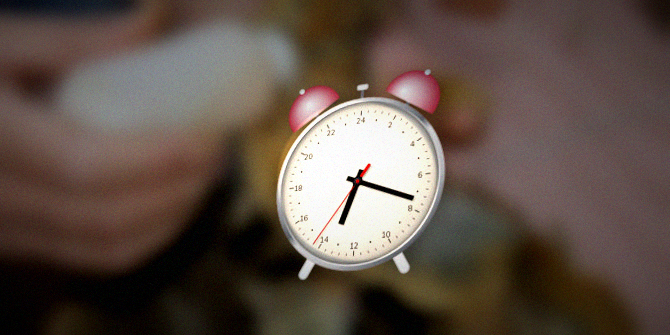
13:18:36
